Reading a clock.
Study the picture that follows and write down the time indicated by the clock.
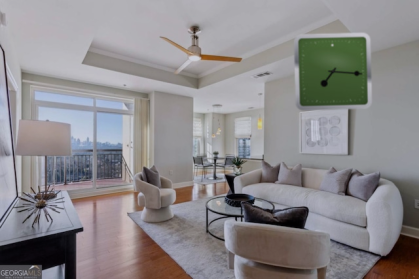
7:16
